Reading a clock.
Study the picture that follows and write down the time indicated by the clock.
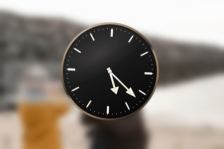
5:22
